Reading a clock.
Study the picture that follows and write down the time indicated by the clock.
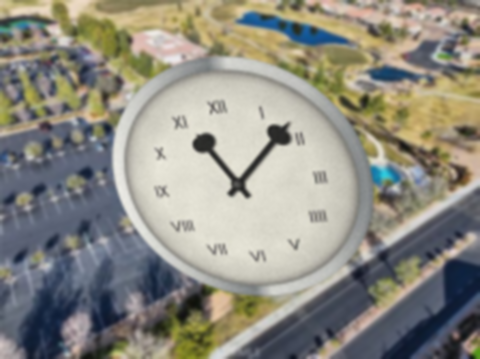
11:08
